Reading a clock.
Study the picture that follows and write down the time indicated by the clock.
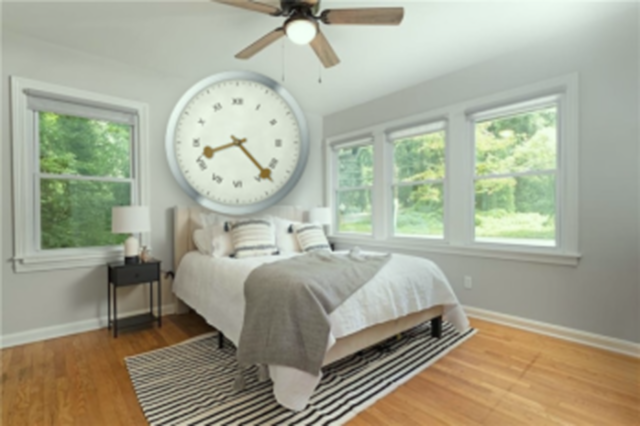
8:23
